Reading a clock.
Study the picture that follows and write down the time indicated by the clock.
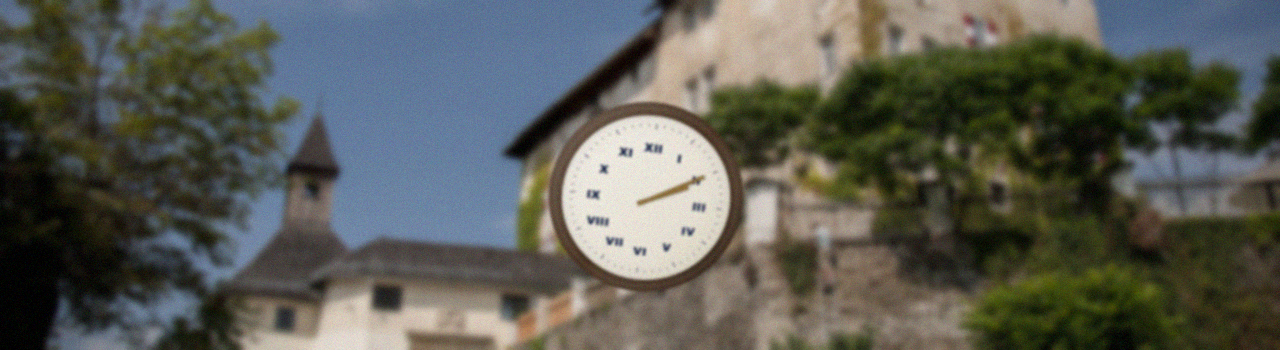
2:10
